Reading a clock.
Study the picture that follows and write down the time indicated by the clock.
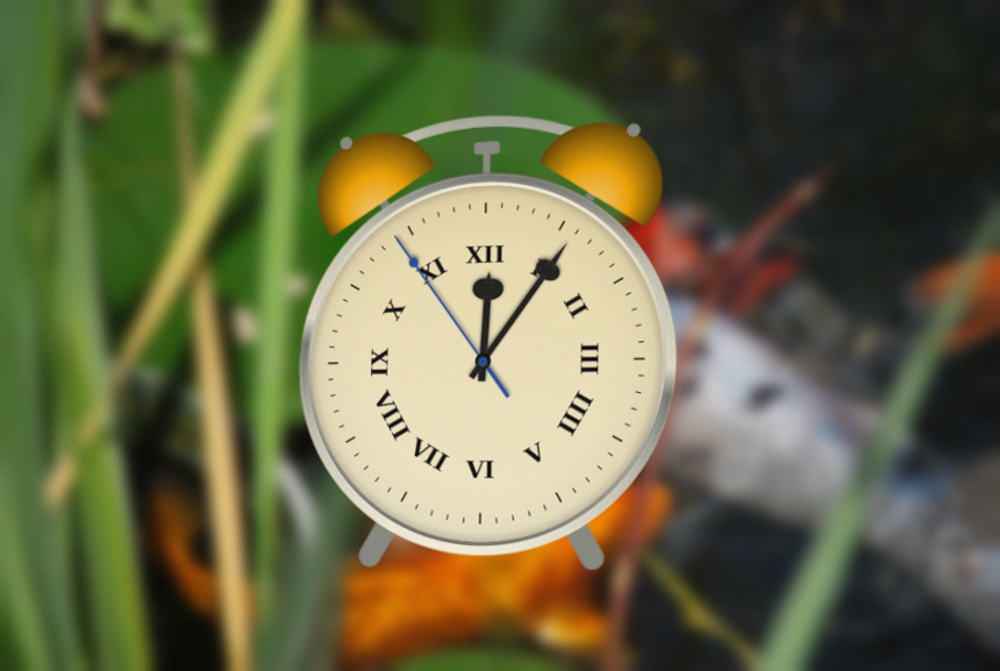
12:05:54
